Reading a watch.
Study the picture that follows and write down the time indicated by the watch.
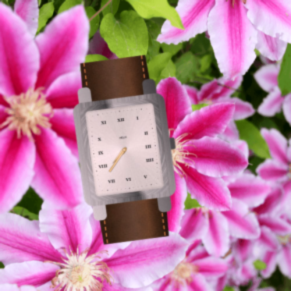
7:37
